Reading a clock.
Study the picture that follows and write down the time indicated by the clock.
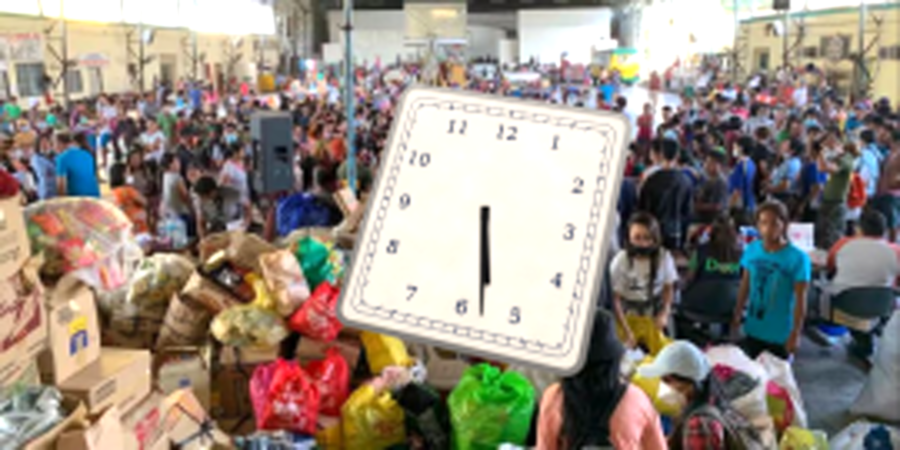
5:28
